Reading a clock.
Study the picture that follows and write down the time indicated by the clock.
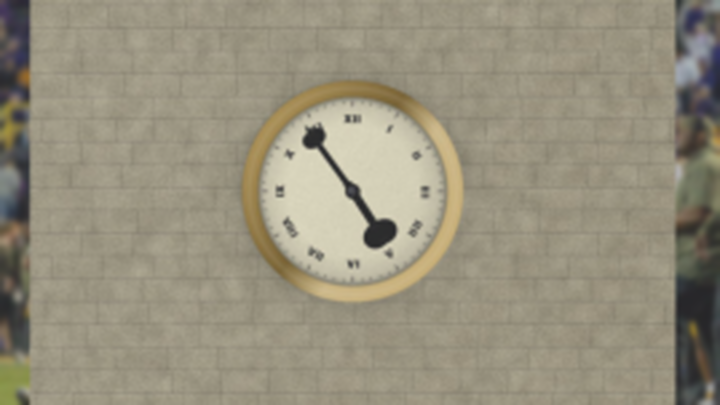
4:54
